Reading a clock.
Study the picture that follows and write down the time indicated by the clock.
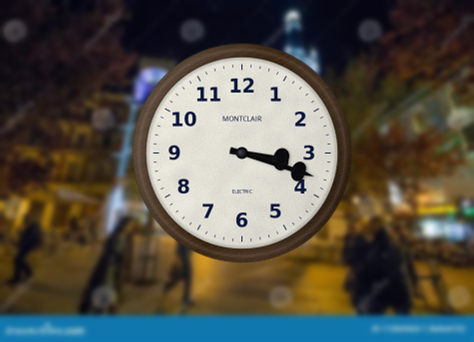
3:18
